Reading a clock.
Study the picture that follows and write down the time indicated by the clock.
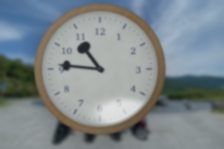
10:46
